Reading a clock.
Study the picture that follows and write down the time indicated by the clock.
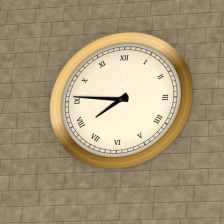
7:46
